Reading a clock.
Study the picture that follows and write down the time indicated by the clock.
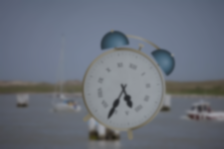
4:31
